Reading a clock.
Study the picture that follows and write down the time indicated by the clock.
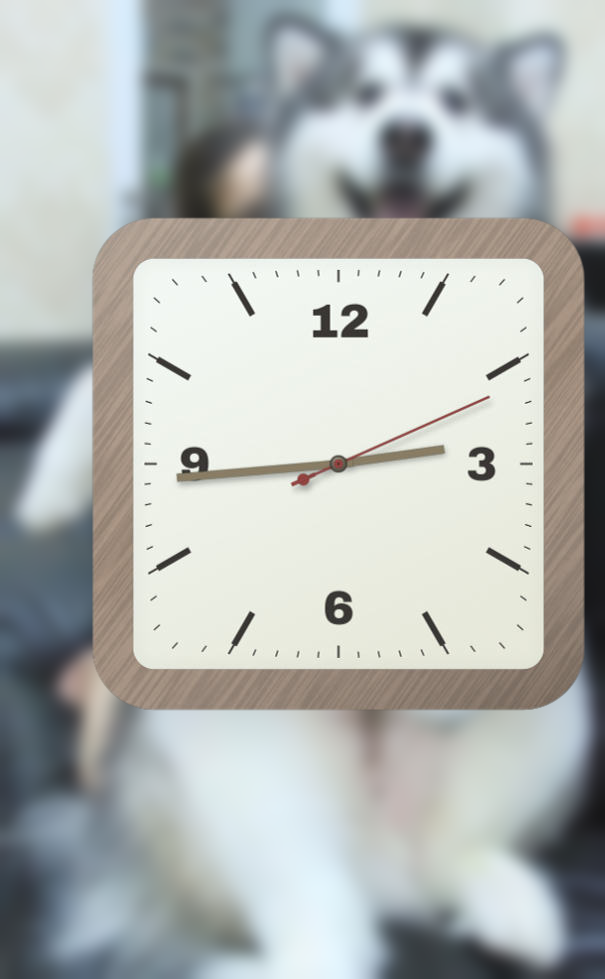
2:44:11
